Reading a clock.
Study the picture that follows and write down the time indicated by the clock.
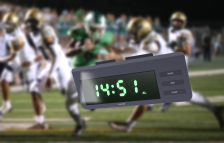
14:51
